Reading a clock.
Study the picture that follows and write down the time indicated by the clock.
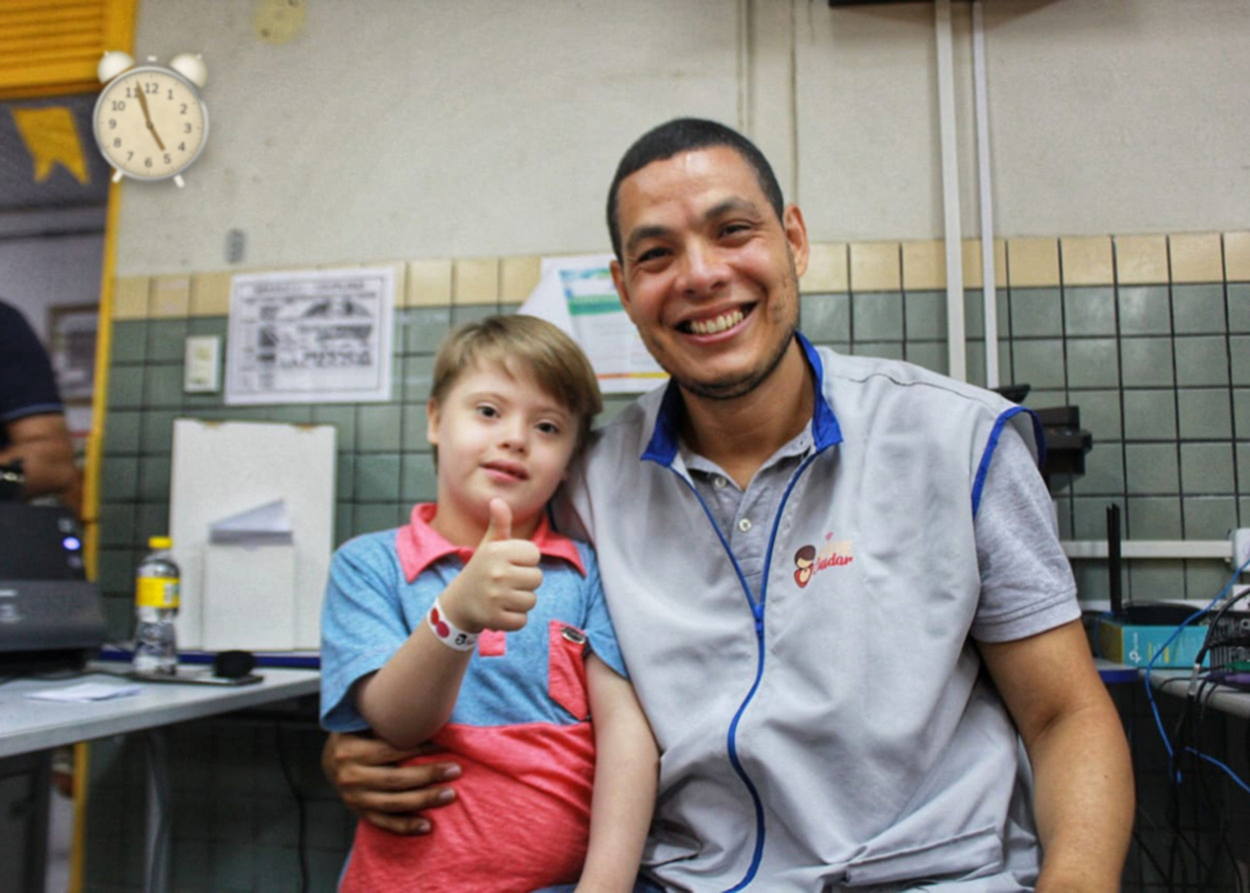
4:57
